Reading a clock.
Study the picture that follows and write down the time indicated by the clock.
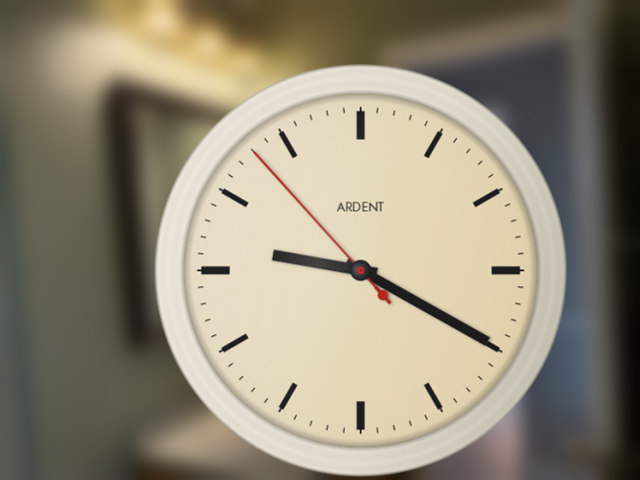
9:19:53
